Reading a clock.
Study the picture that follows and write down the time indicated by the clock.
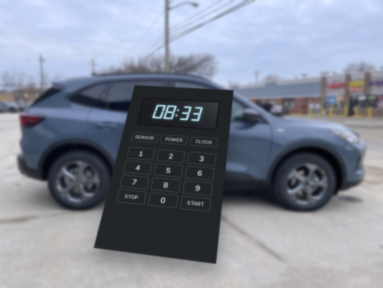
8:33
